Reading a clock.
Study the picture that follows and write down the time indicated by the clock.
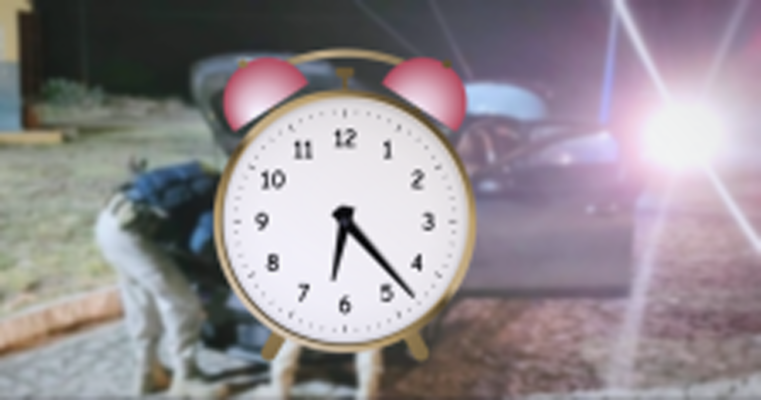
6:23
